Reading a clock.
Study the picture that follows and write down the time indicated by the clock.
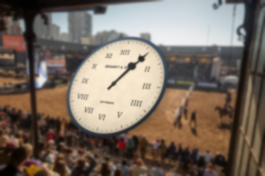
1:06
